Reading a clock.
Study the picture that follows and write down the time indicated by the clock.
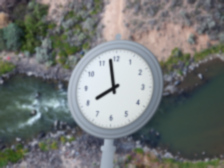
7:58
